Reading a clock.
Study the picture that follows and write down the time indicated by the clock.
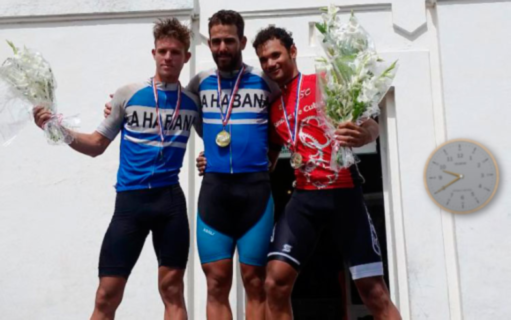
9:40
